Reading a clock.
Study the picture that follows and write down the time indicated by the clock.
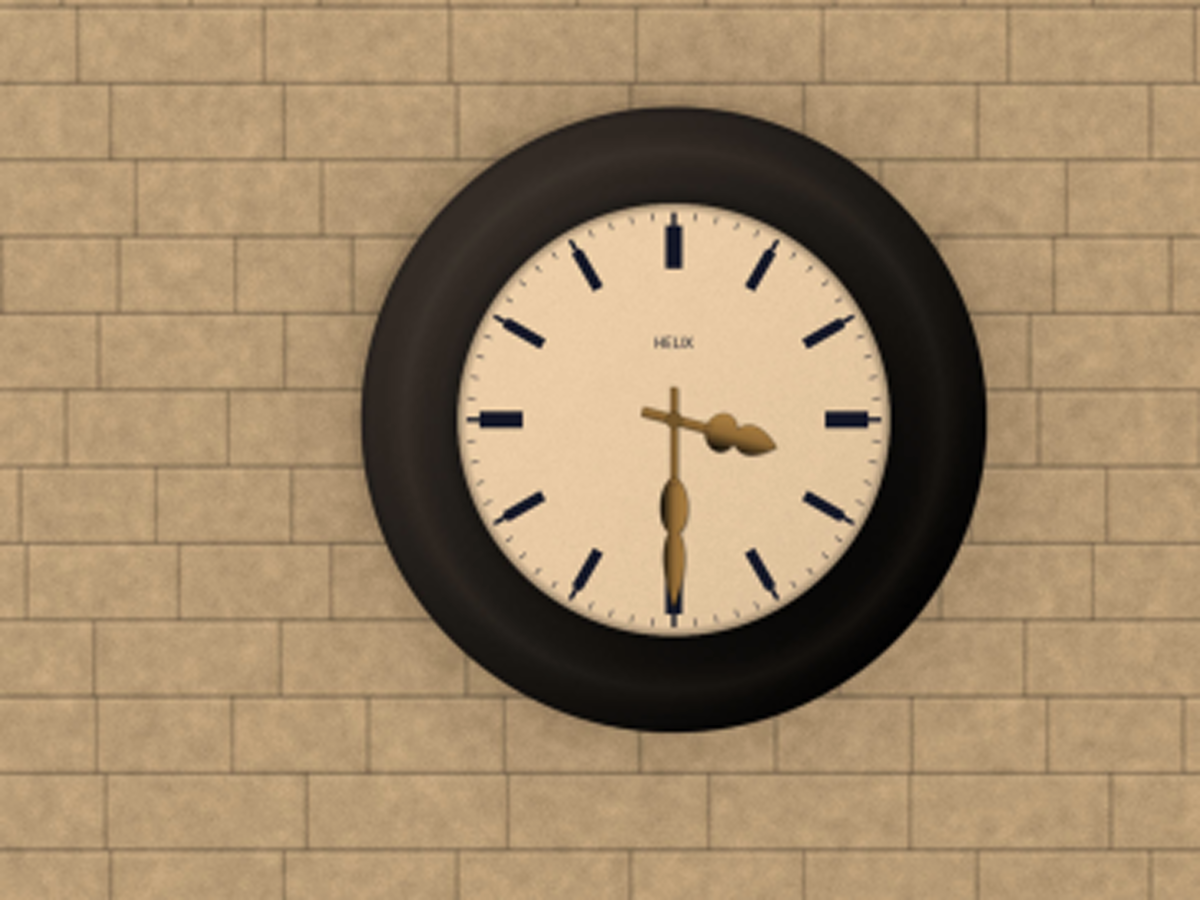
3:30
